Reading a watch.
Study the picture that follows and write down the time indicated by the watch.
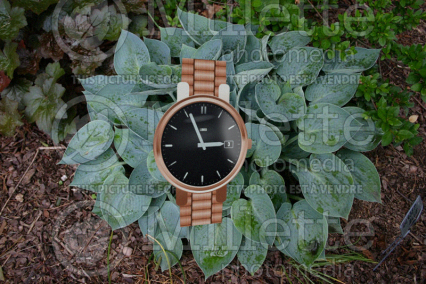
2:56
